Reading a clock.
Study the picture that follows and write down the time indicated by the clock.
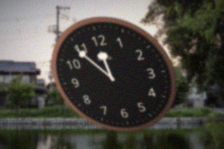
11:54
